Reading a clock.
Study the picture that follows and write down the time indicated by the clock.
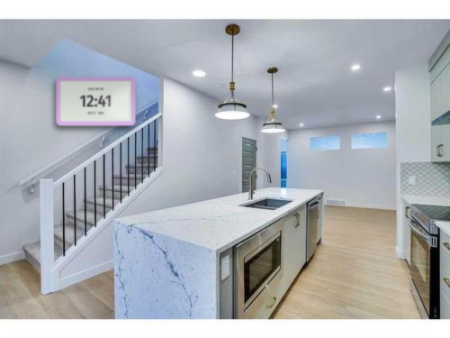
12:41
